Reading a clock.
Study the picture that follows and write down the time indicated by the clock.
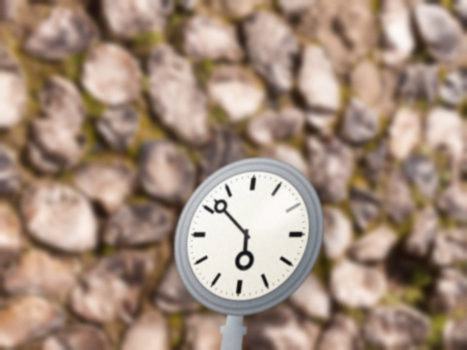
5:52
